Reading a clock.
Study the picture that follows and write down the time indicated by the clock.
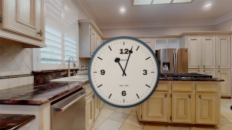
11:03
